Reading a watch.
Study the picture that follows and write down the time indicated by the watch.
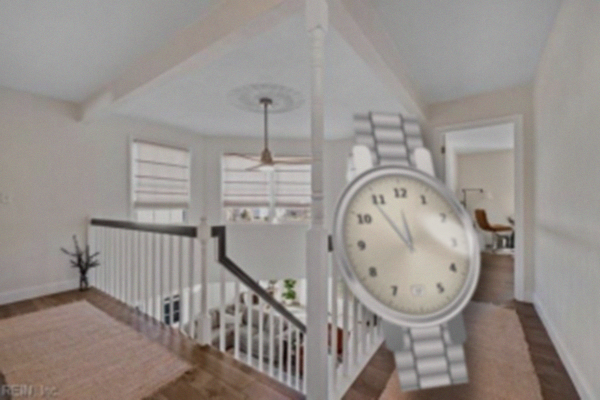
11:54
